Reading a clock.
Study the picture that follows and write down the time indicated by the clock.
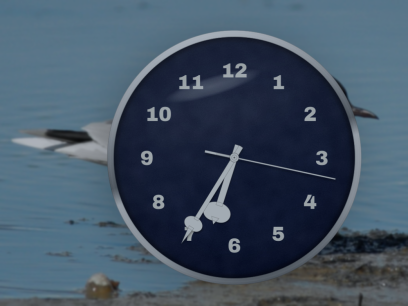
6:35:17
